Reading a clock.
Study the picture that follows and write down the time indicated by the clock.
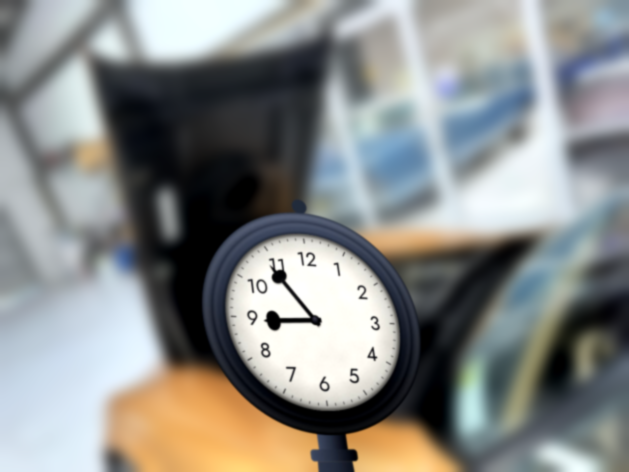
8:54
